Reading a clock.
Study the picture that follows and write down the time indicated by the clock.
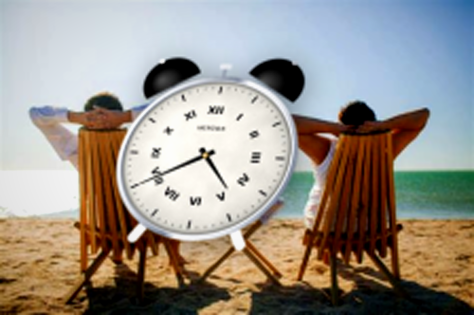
4:40
